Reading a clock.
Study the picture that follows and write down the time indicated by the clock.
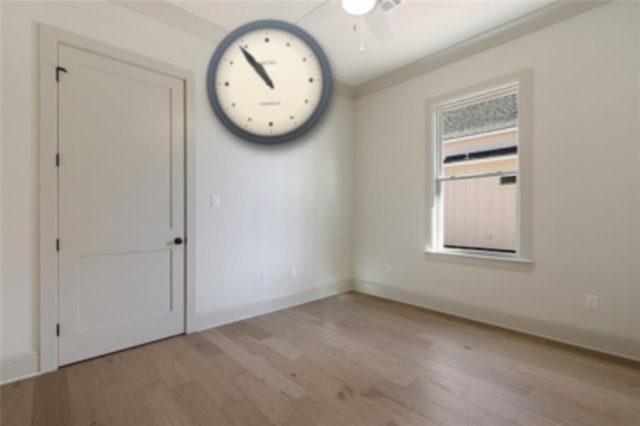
10:54
